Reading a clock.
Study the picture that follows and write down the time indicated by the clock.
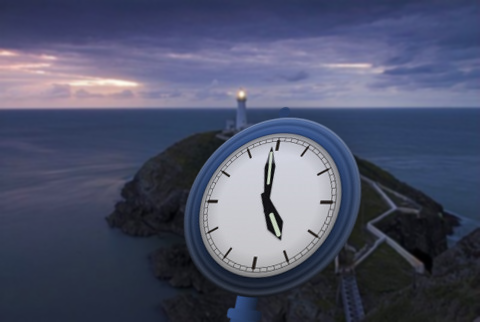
4:59
